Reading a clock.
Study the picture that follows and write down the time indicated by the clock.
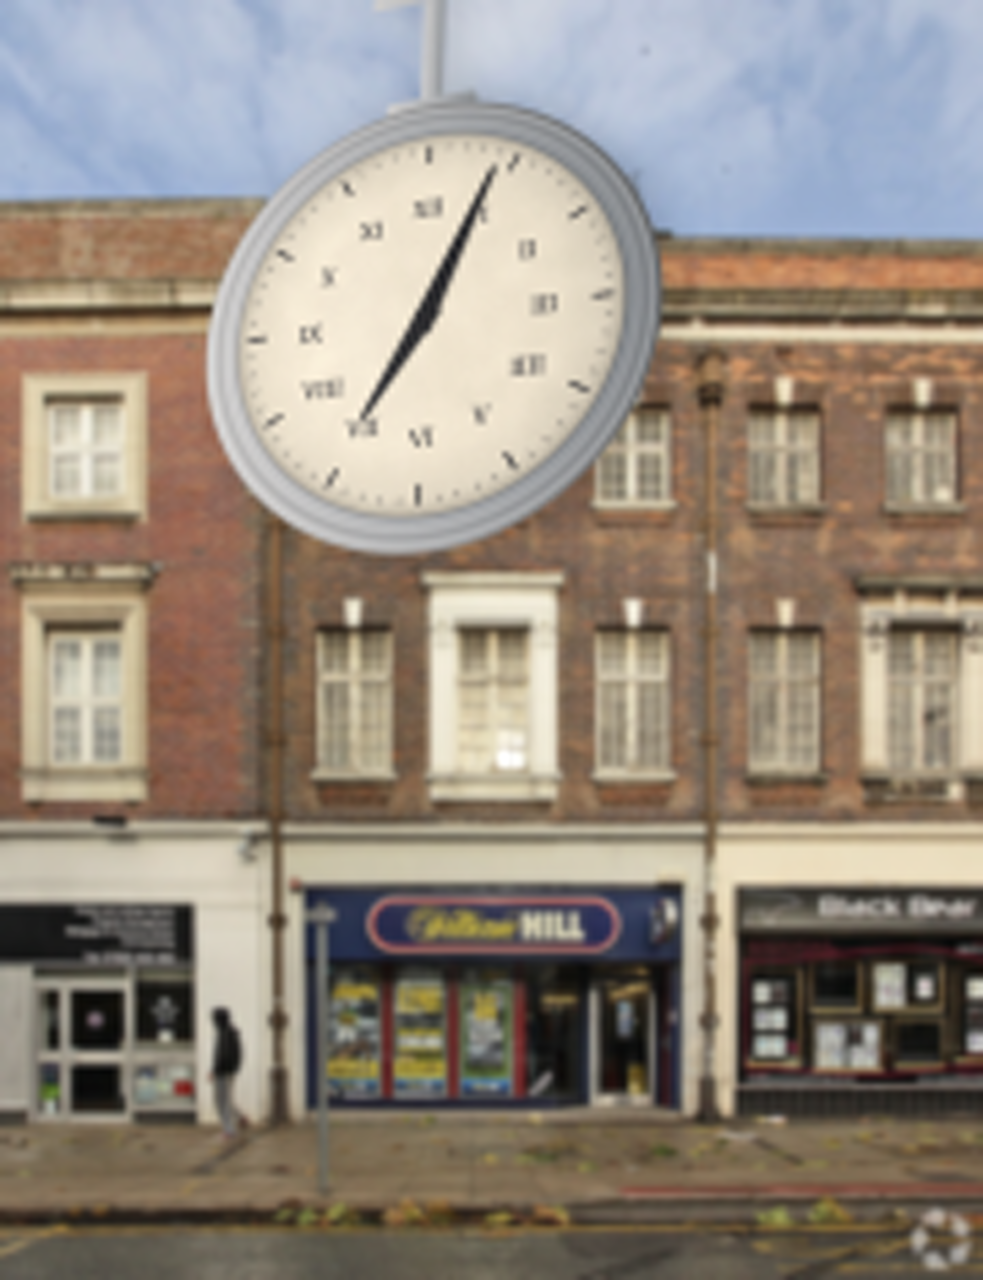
7:04
